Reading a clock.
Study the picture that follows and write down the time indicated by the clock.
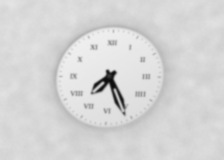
7:26
